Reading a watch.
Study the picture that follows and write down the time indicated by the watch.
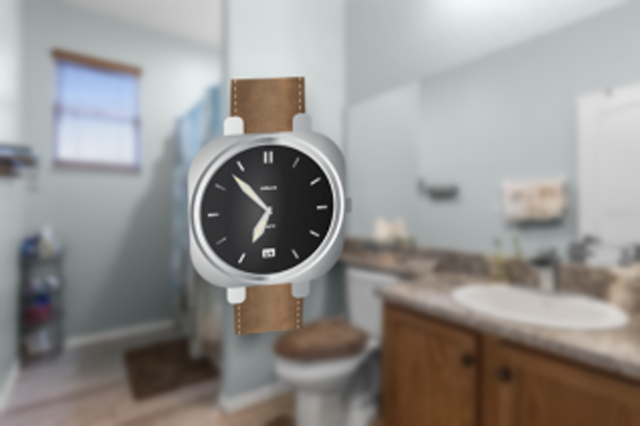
6:53
